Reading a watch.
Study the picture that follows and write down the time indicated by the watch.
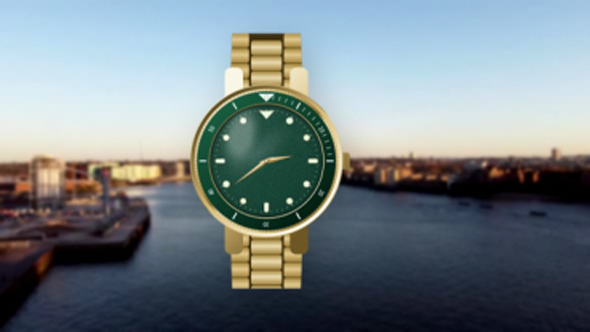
2:39
